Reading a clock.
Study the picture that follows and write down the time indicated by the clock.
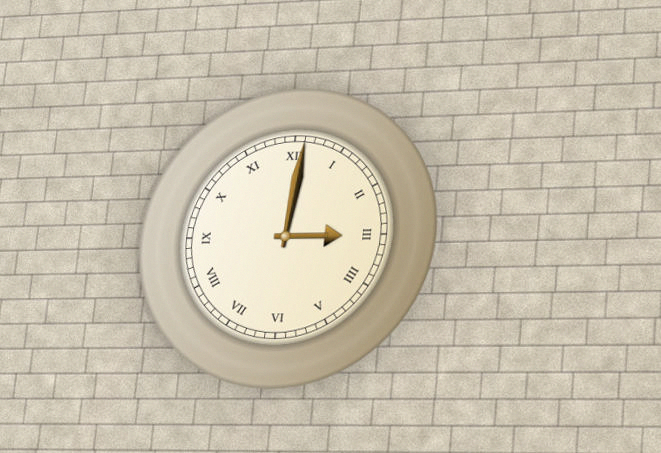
3:01
